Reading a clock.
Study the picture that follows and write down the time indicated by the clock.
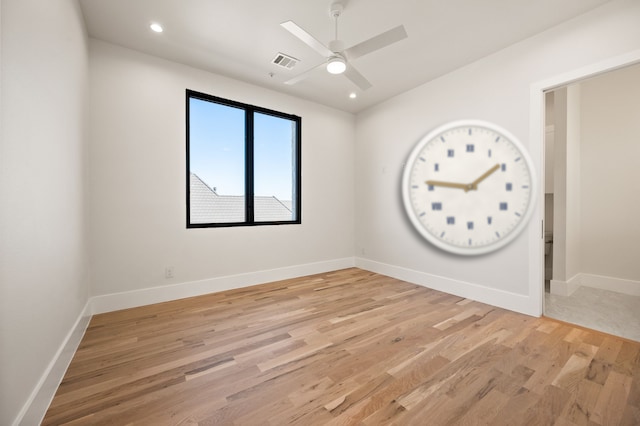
1:46
